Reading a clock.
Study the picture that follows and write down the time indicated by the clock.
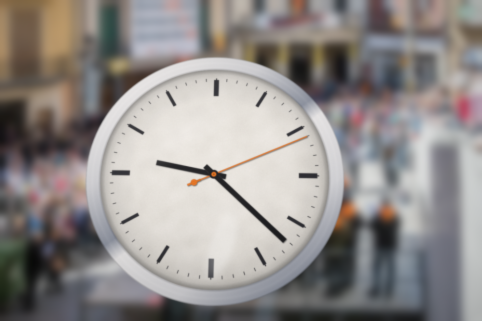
9:22:11
